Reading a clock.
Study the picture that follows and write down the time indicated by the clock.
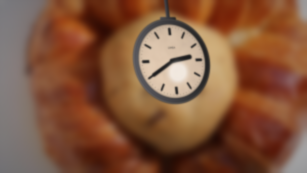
2:40
